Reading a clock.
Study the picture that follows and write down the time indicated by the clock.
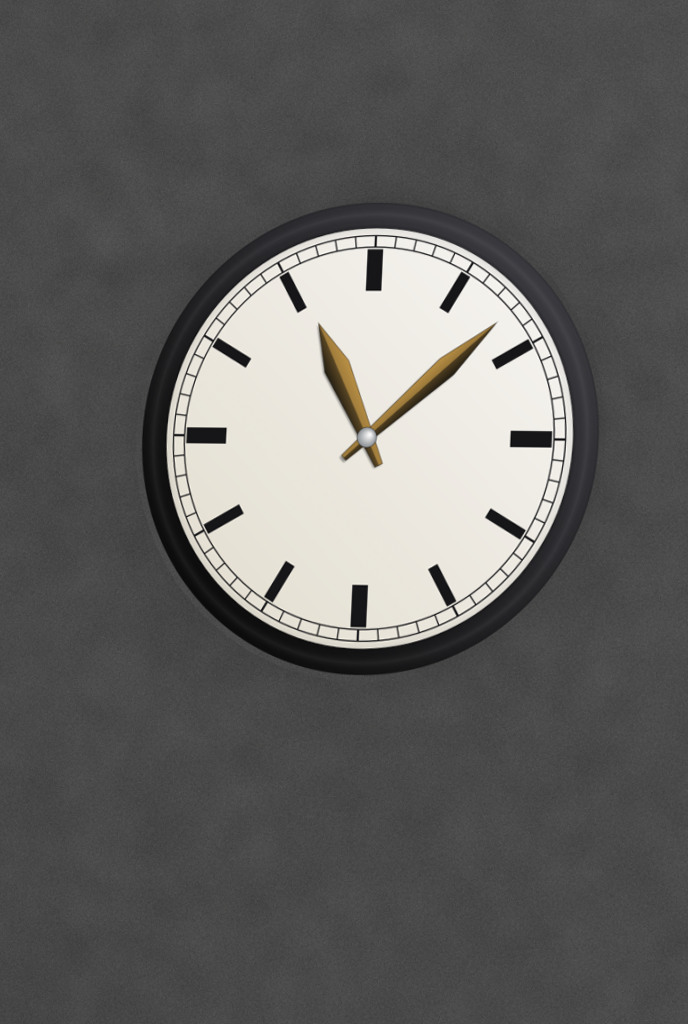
11:08
